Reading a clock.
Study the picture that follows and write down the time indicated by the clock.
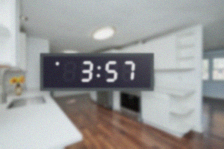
3:57
